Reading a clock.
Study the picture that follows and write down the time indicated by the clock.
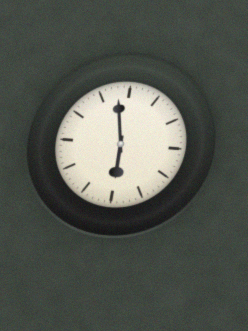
5:58
